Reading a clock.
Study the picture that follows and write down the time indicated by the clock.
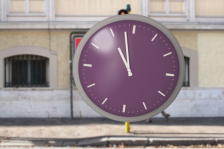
10:58
